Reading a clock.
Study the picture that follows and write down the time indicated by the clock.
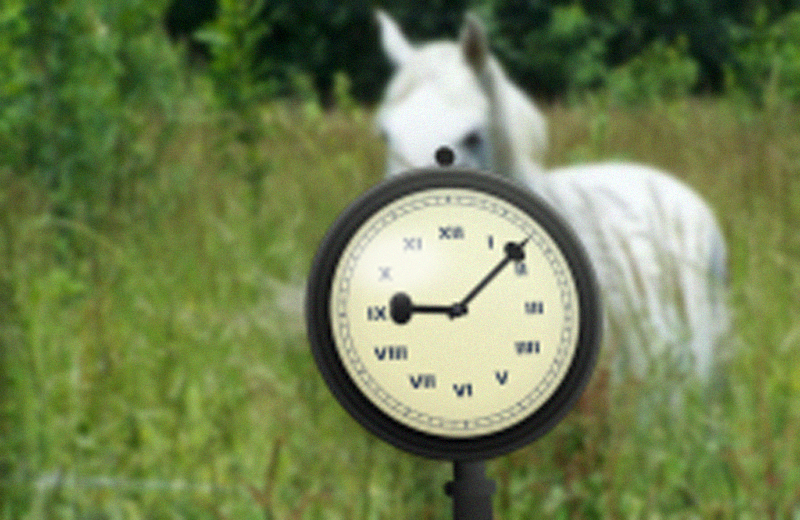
9:08
